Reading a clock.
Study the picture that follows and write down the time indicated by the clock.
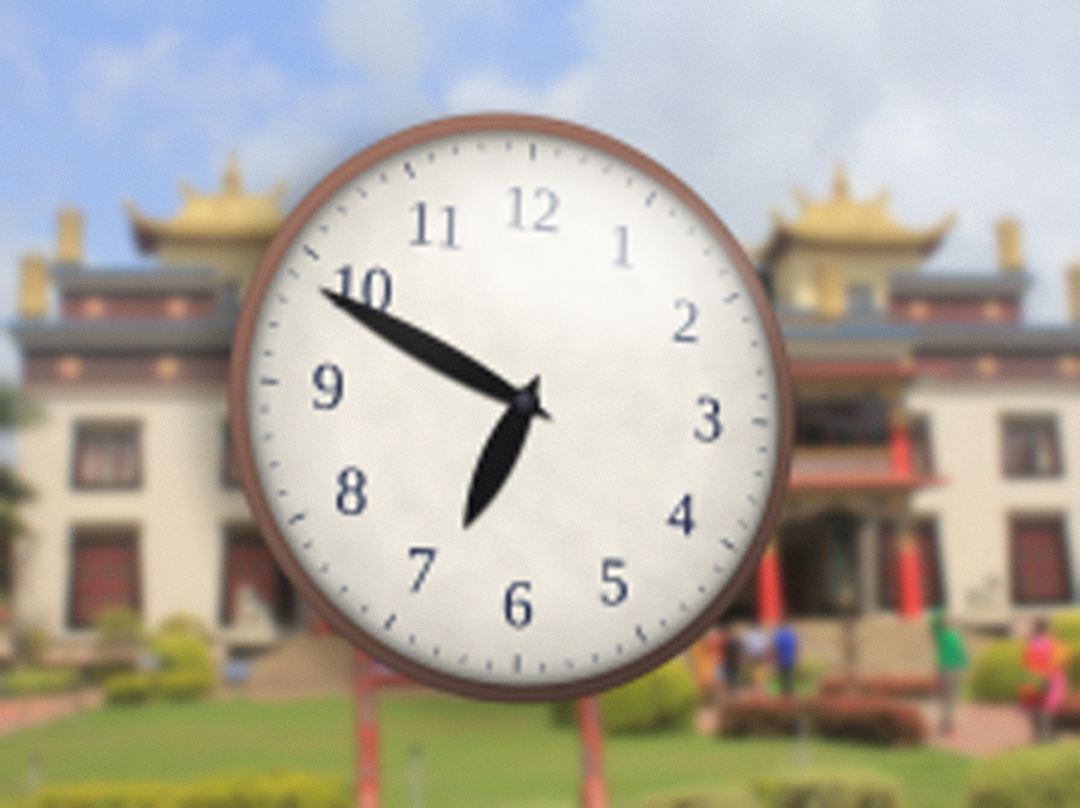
6:49
